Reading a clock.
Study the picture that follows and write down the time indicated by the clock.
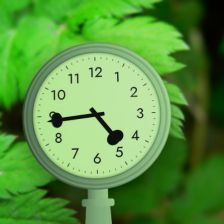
4:44
